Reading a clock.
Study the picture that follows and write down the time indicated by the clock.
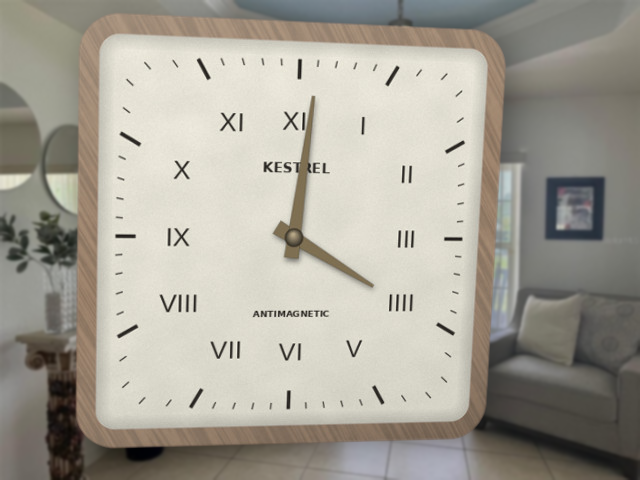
4:01
